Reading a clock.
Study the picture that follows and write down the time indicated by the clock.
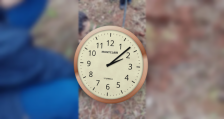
2:08
